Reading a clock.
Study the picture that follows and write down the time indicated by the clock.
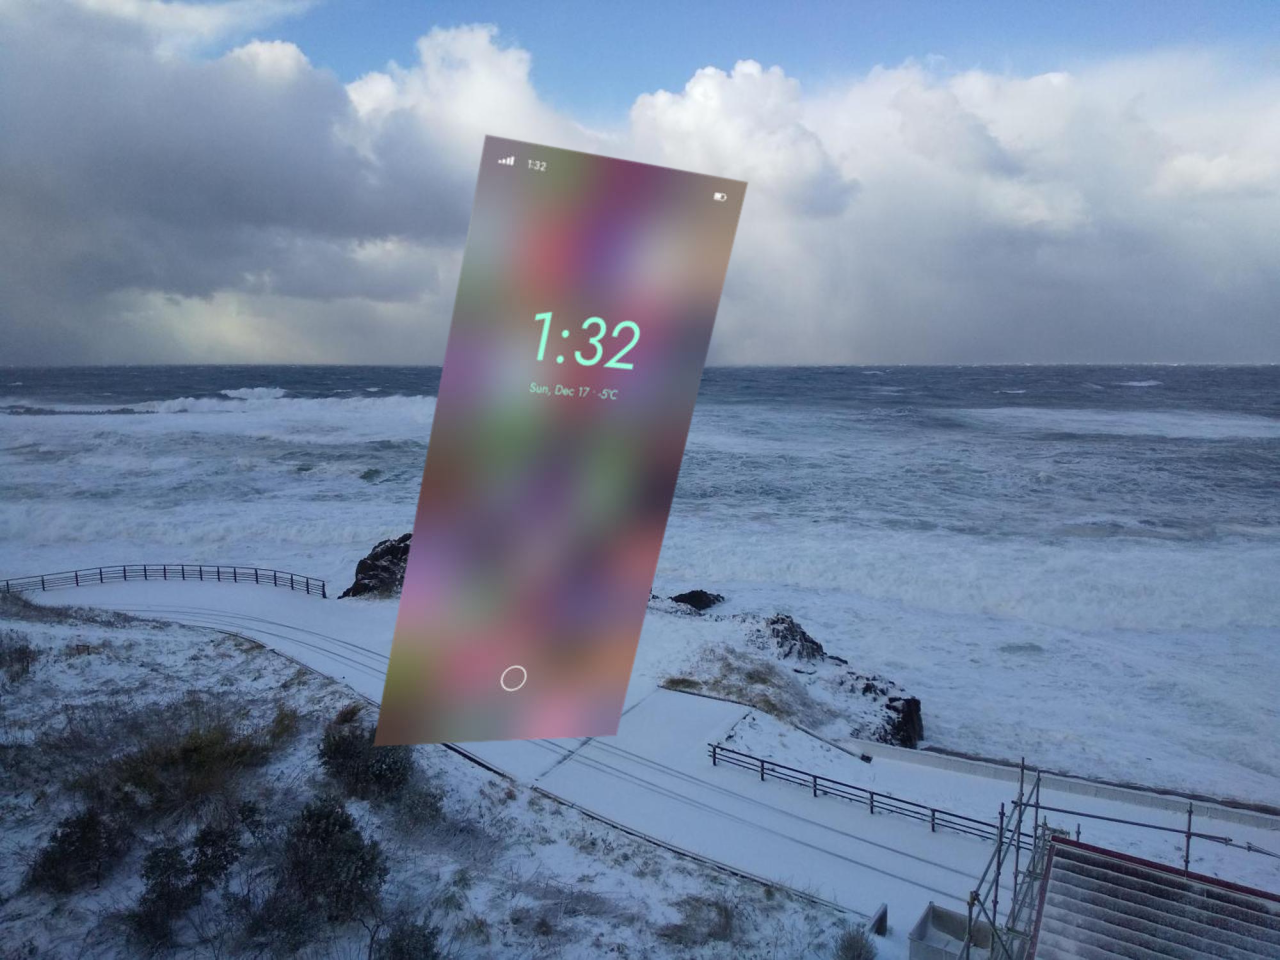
1:32
